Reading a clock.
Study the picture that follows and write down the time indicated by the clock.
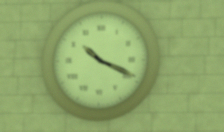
10:19
